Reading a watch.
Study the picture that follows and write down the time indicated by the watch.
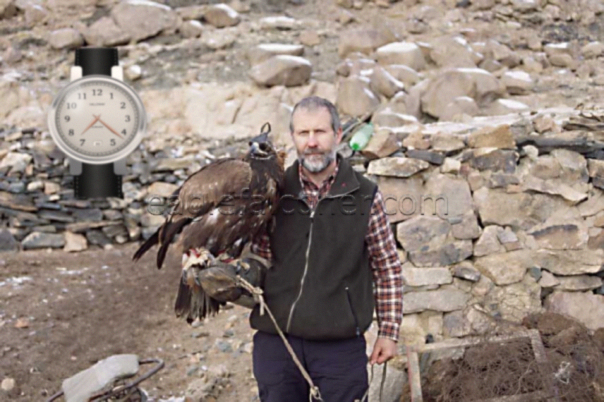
7:22
